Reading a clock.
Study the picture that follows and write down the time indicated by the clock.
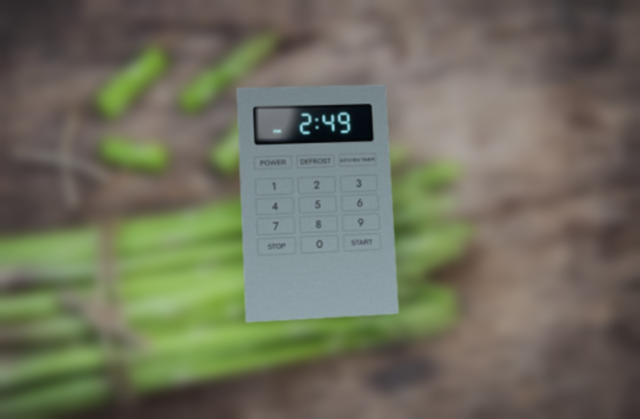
2:49
